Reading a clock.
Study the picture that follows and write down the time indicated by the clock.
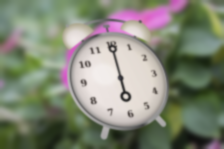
6:00
